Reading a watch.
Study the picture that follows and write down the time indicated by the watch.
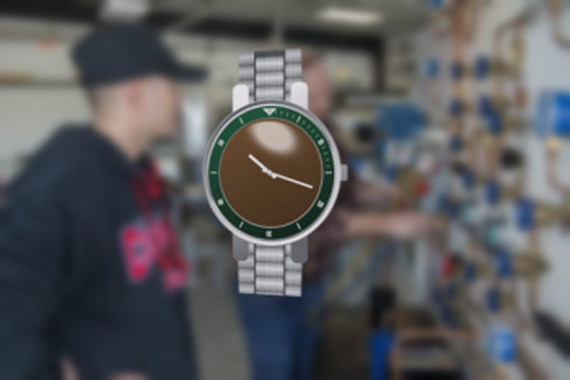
10:18
